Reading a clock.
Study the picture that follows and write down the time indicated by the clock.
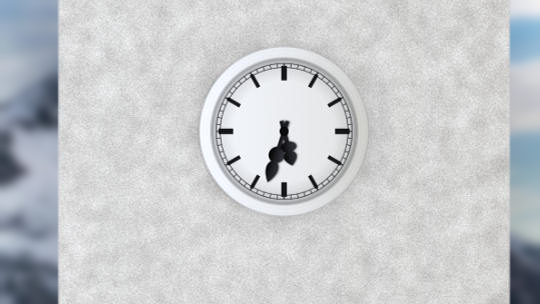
5:33
